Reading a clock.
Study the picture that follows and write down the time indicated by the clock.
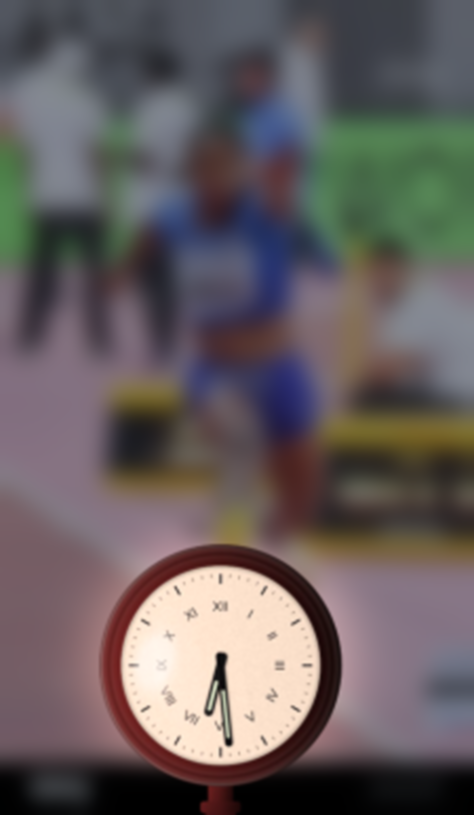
6:29
